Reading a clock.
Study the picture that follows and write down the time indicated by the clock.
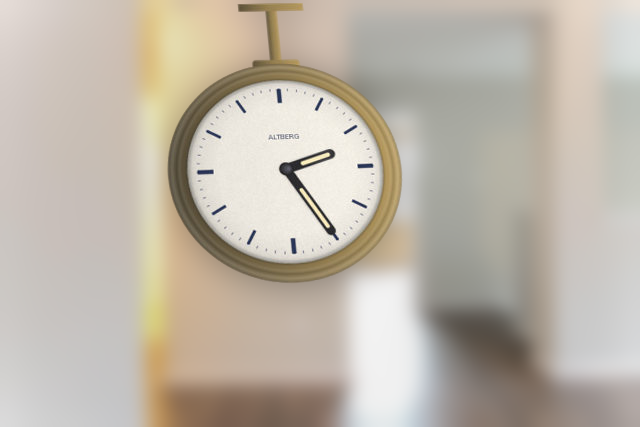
2:25
